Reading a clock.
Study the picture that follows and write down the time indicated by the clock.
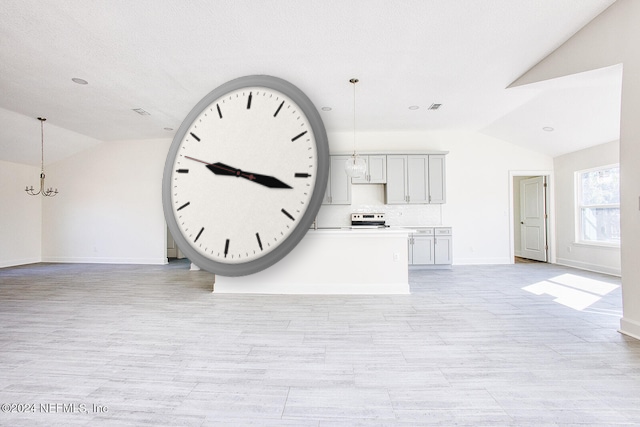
9:16:47
